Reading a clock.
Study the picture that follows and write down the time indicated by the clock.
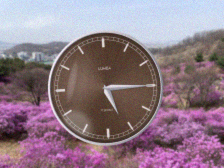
5:15
